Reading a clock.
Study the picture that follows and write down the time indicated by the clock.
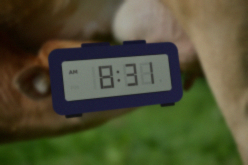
8:31
